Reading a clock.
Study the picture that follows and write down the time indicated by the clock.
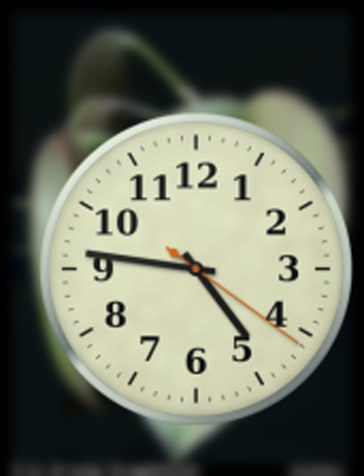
4:46:21
